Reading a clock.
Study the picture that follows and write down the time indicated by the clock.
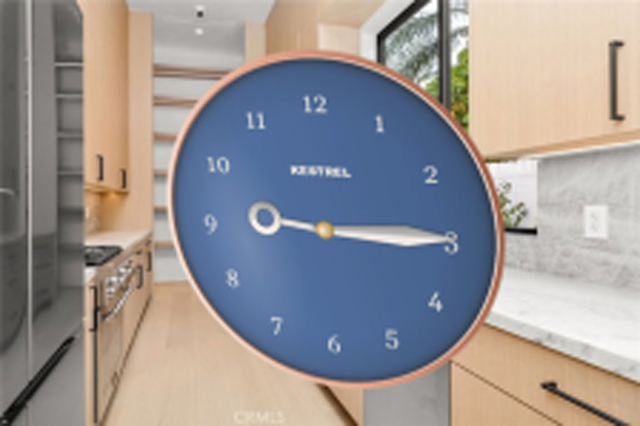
9:15
